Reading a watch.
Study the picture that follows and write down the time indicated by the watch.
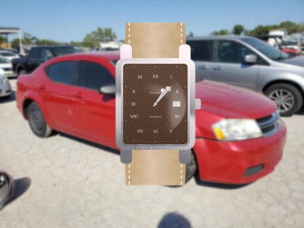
1:07
